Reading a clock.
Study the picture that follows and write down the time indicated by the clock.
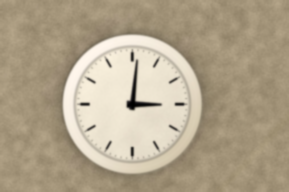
3:01
